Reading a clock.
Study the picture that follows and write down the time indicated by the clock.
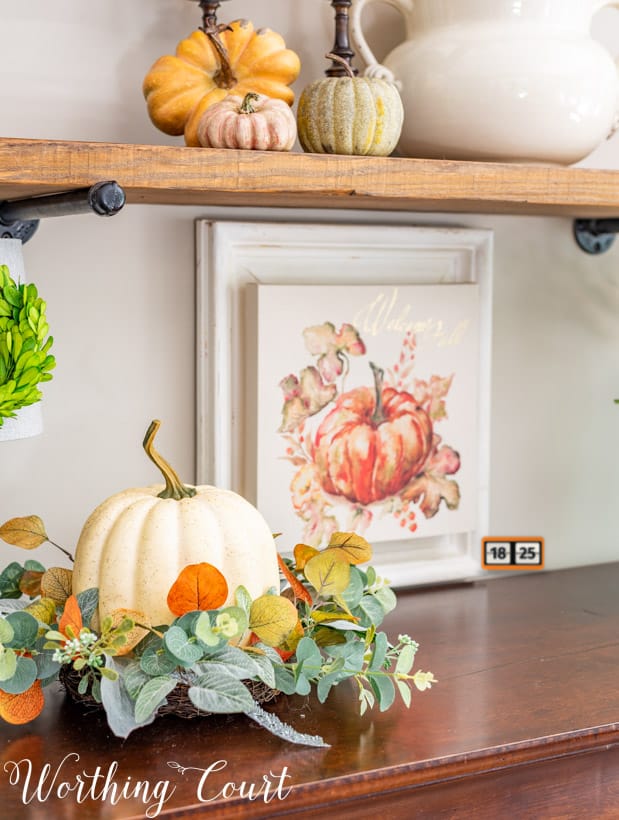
18:25
